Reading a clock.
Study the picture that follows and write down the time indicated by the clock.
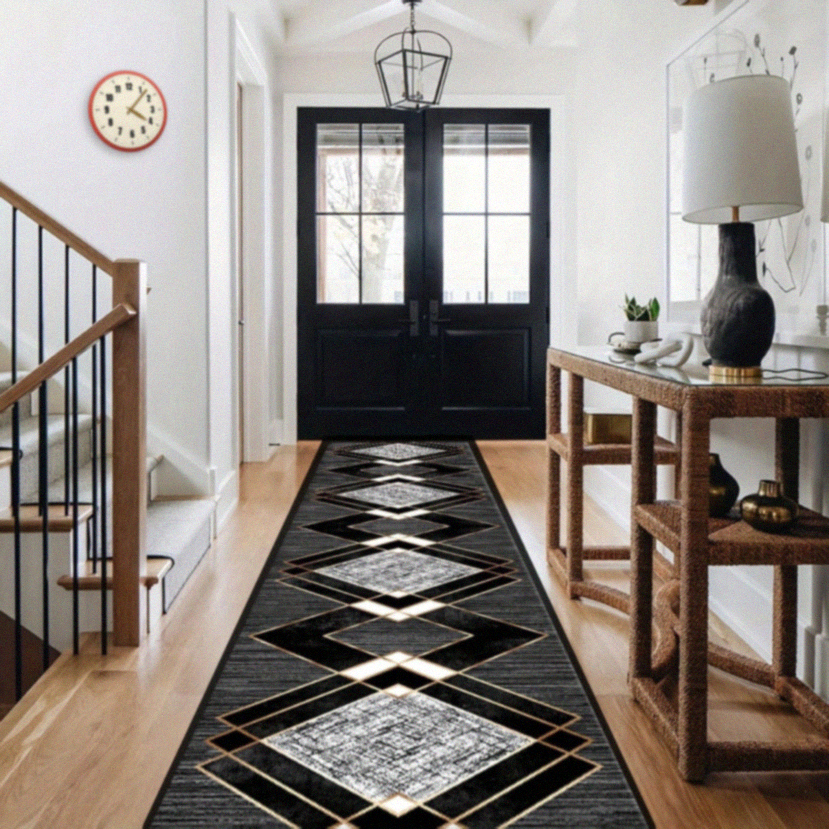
4:07
